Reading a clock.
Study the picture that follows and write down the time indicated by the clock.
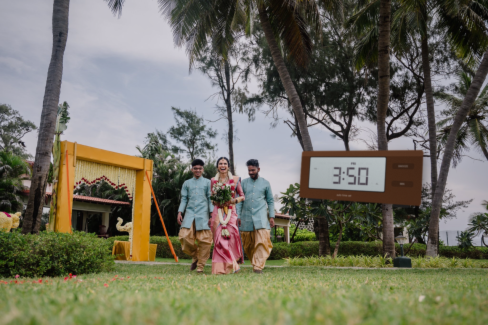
3:50
